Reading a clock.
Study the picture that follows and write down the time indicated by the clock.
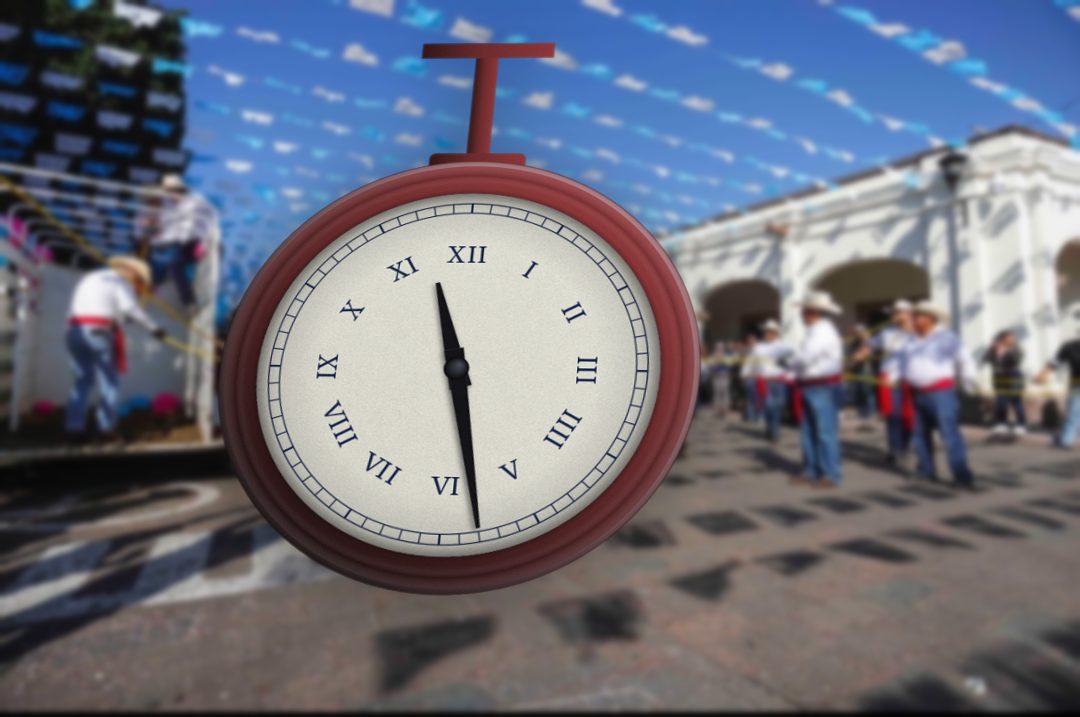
11:28
